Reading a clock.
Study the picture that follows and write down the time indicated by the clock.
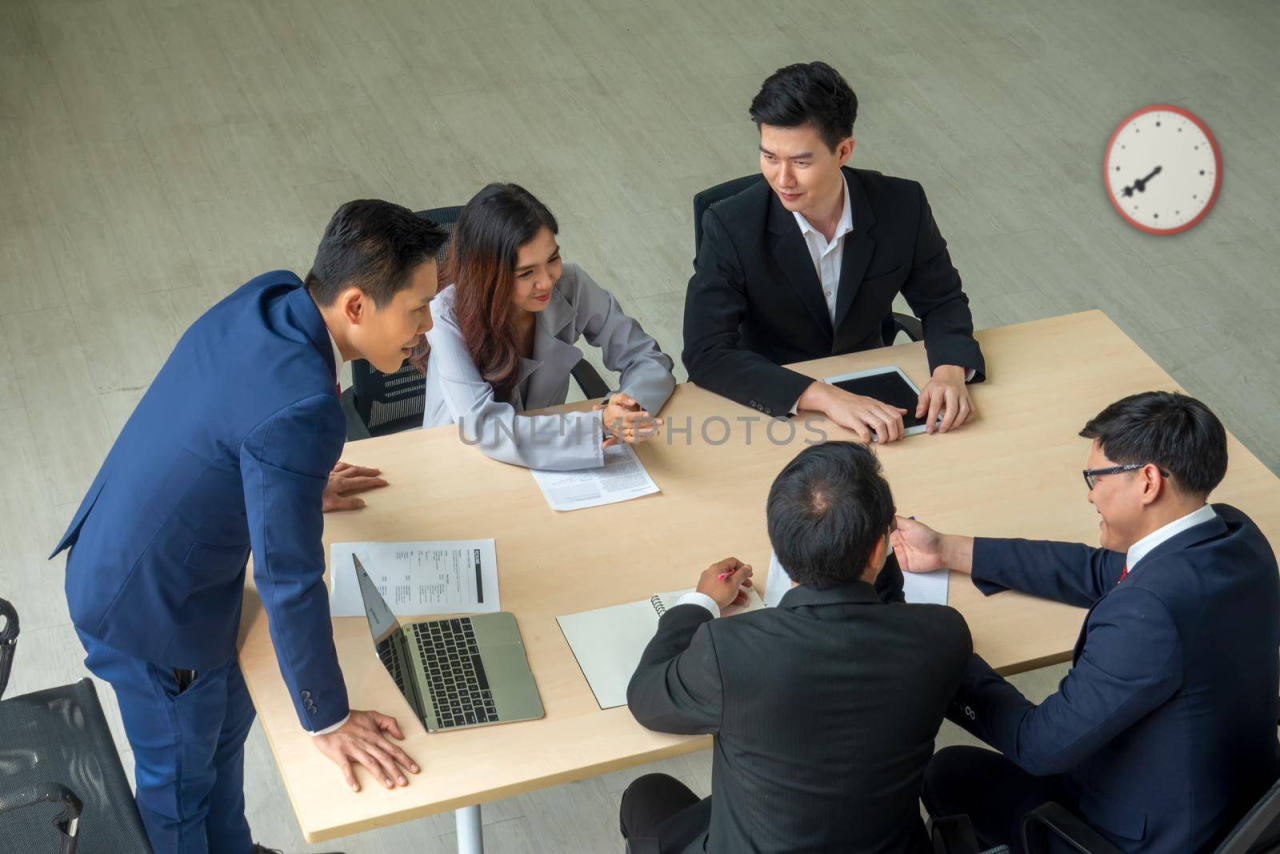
7:39
